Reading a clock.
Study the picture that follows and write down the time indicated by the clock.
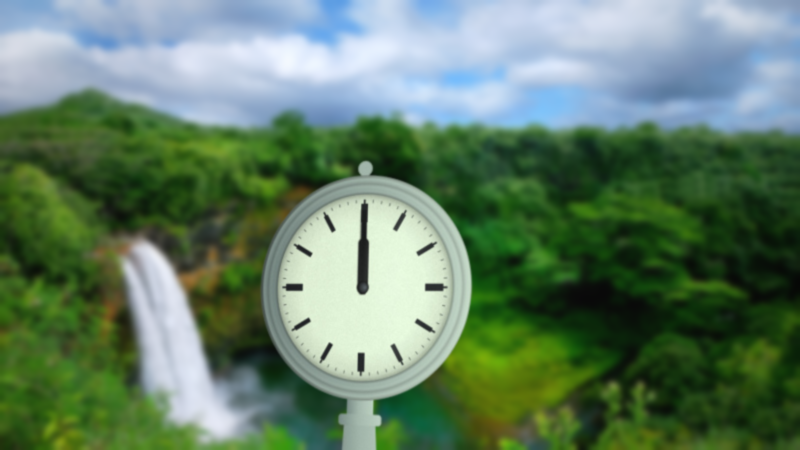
12:00
